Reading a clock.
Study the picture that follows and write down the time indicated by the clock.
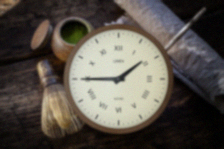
1:45
